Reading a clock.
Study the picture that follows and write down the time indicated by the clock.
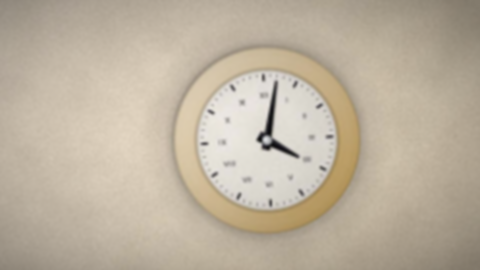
4:02
